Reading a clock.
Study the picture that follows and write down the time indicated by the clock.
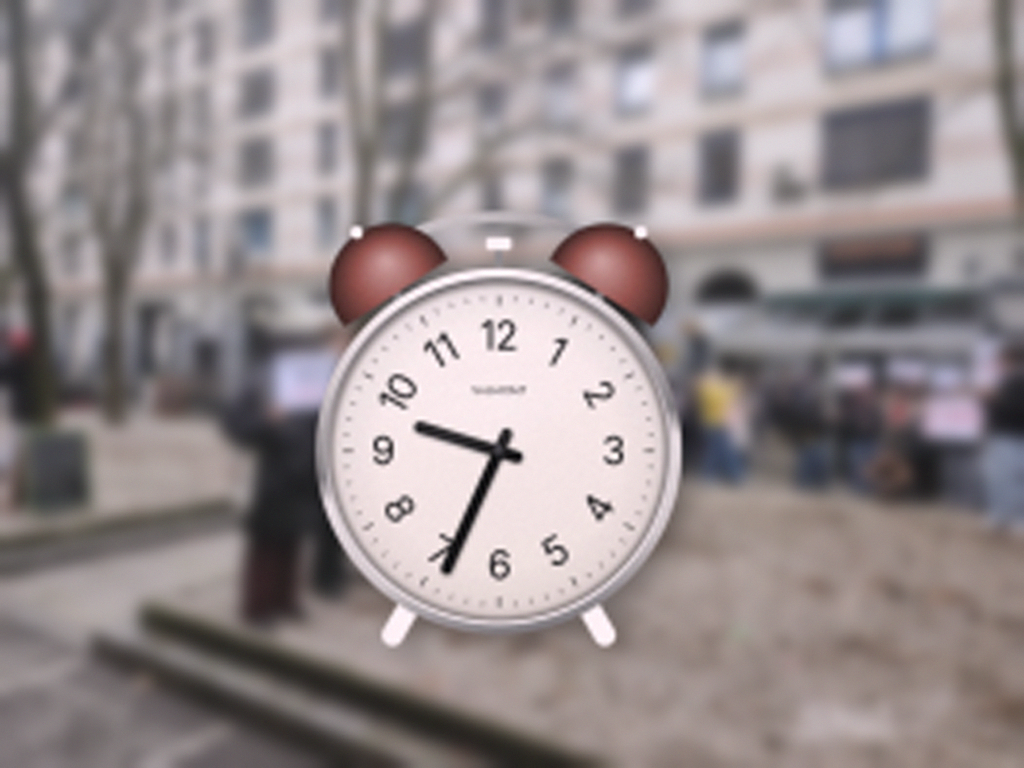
9:34
